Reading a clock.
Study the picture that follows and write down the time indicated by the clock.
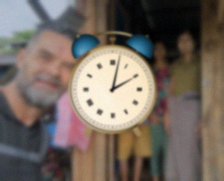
2:02
